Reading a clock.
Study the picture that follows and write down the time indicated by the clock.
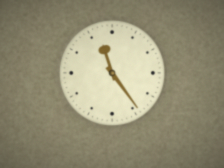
11:24
